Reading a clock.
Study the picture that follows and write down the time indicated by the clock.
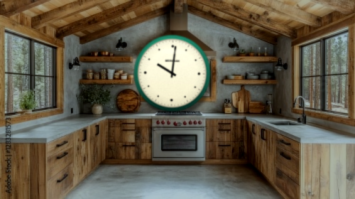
10:01
